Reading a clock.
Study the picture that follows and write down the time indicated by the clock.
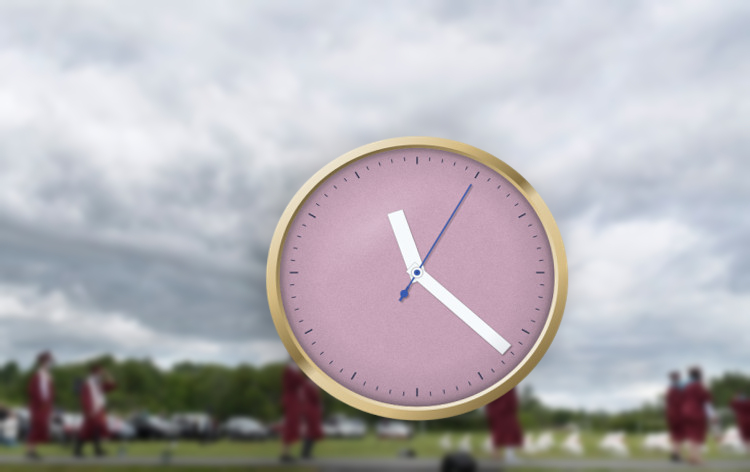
11:22:05
